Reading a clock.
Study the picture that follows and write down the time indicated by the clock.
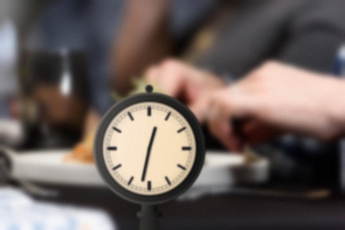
12:32
